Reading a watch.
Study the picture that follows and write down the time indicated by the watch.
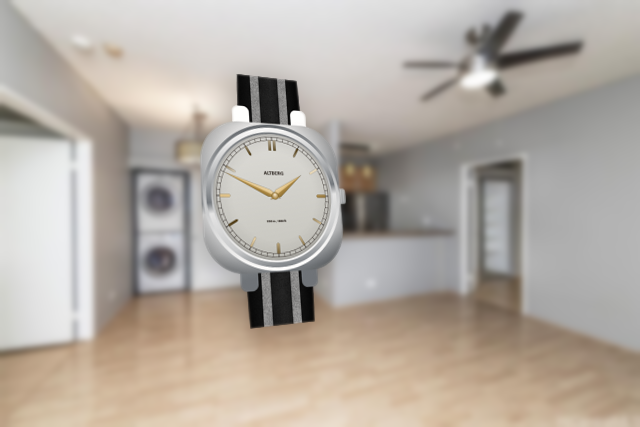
1:49
